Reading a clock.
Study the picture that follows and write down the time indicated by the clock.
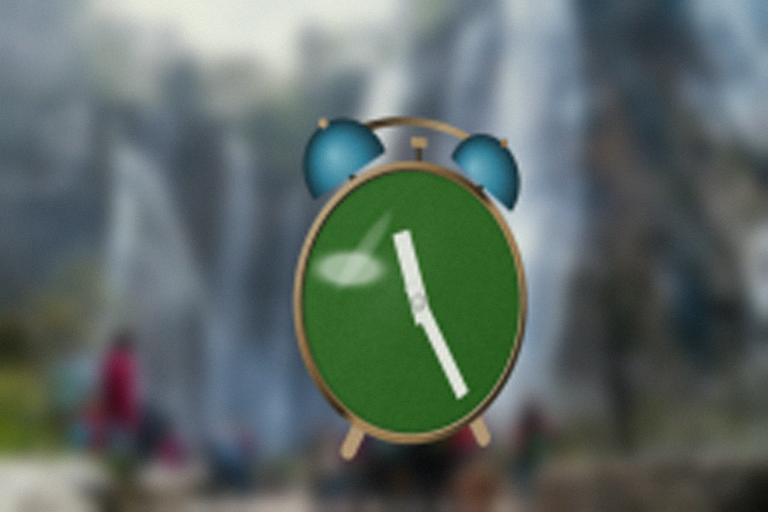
11:25
